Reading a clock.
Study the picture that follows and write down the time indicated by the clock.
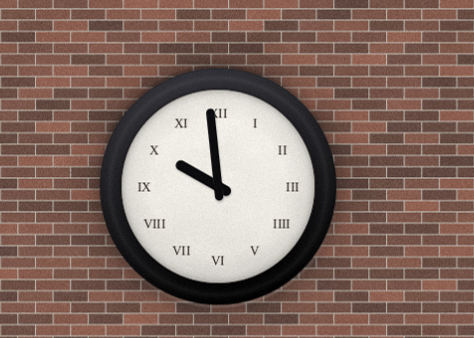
9:59
